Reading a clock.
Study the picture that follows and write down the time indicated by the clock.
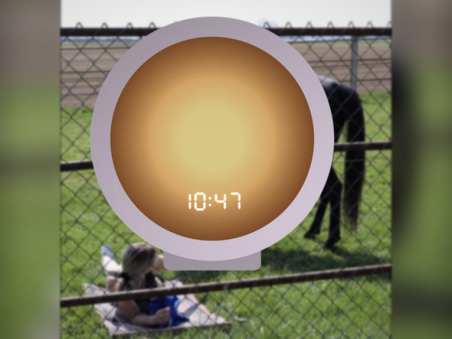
10:47
